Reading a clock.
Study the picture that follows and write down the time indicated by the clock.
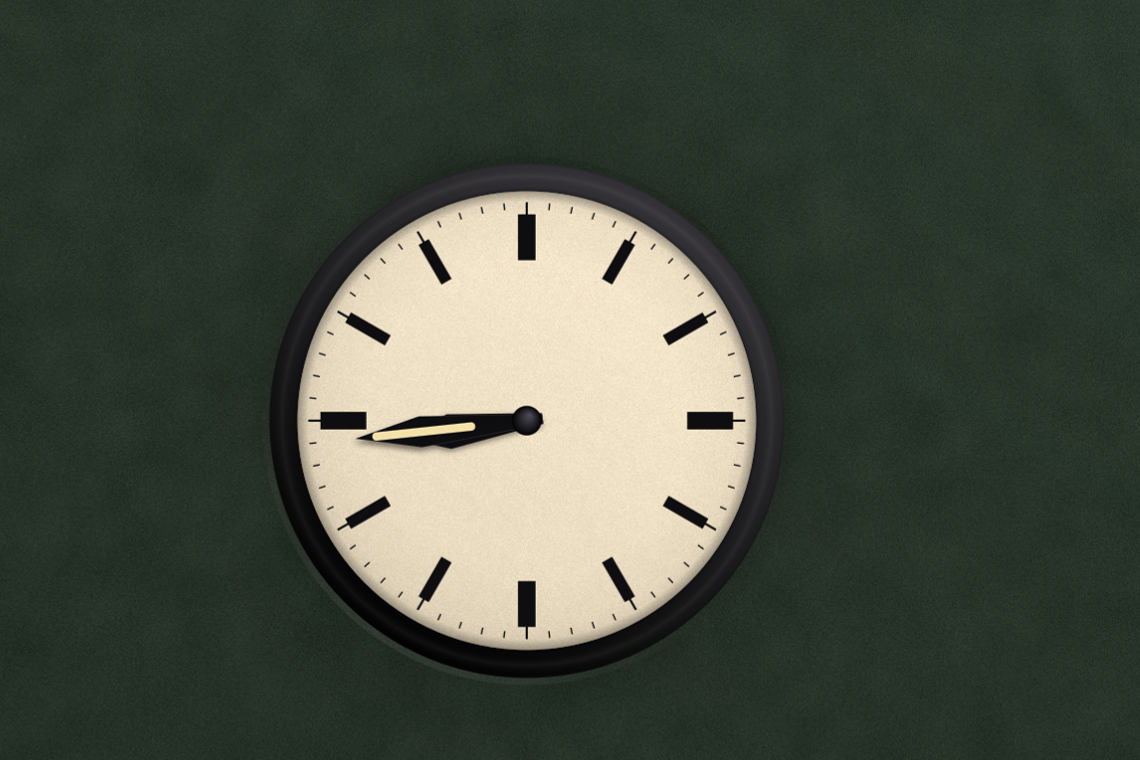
8:44
